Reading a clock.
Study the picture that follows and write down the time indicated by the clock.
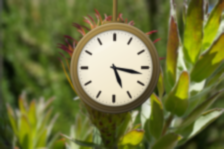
5:17
